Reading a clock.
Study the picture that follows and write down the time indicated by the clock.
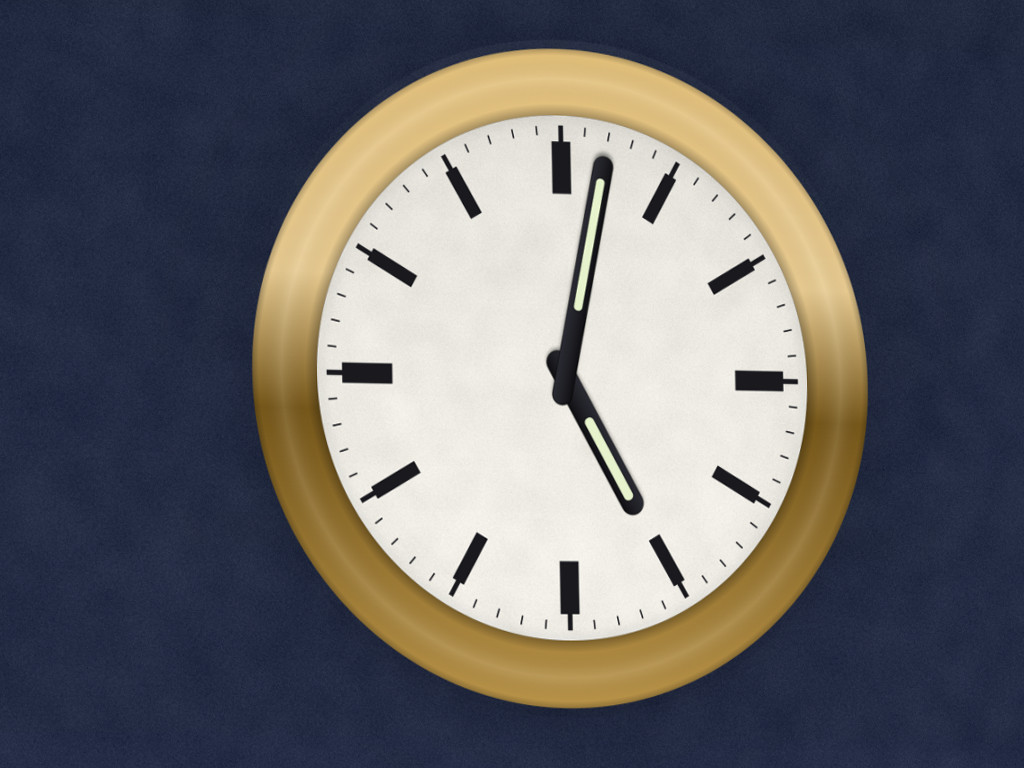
5:02
